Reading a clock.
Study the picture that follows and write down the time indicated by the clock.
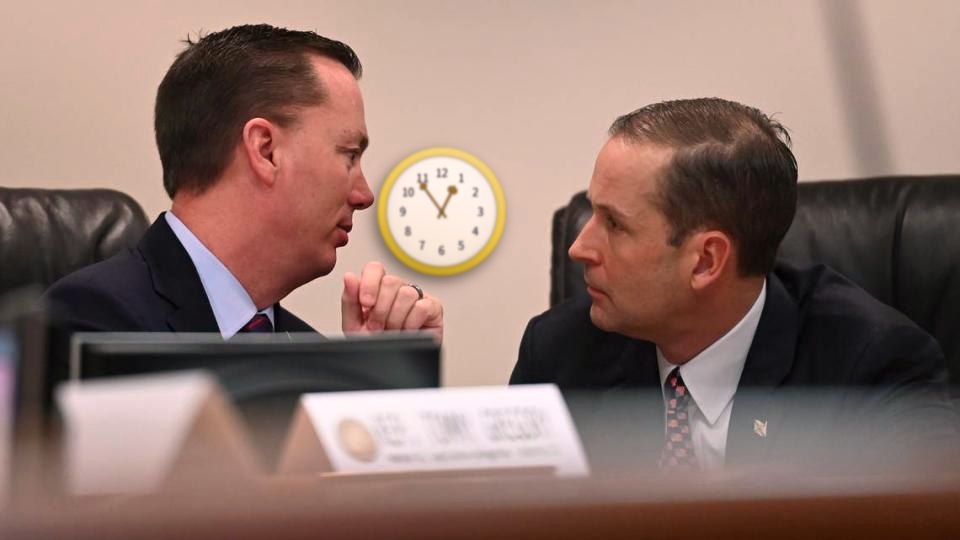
12:54
